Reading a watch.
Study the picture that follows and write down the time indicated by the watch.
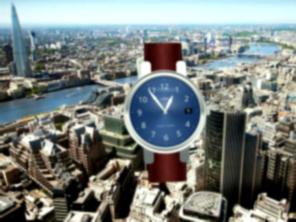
12:54
